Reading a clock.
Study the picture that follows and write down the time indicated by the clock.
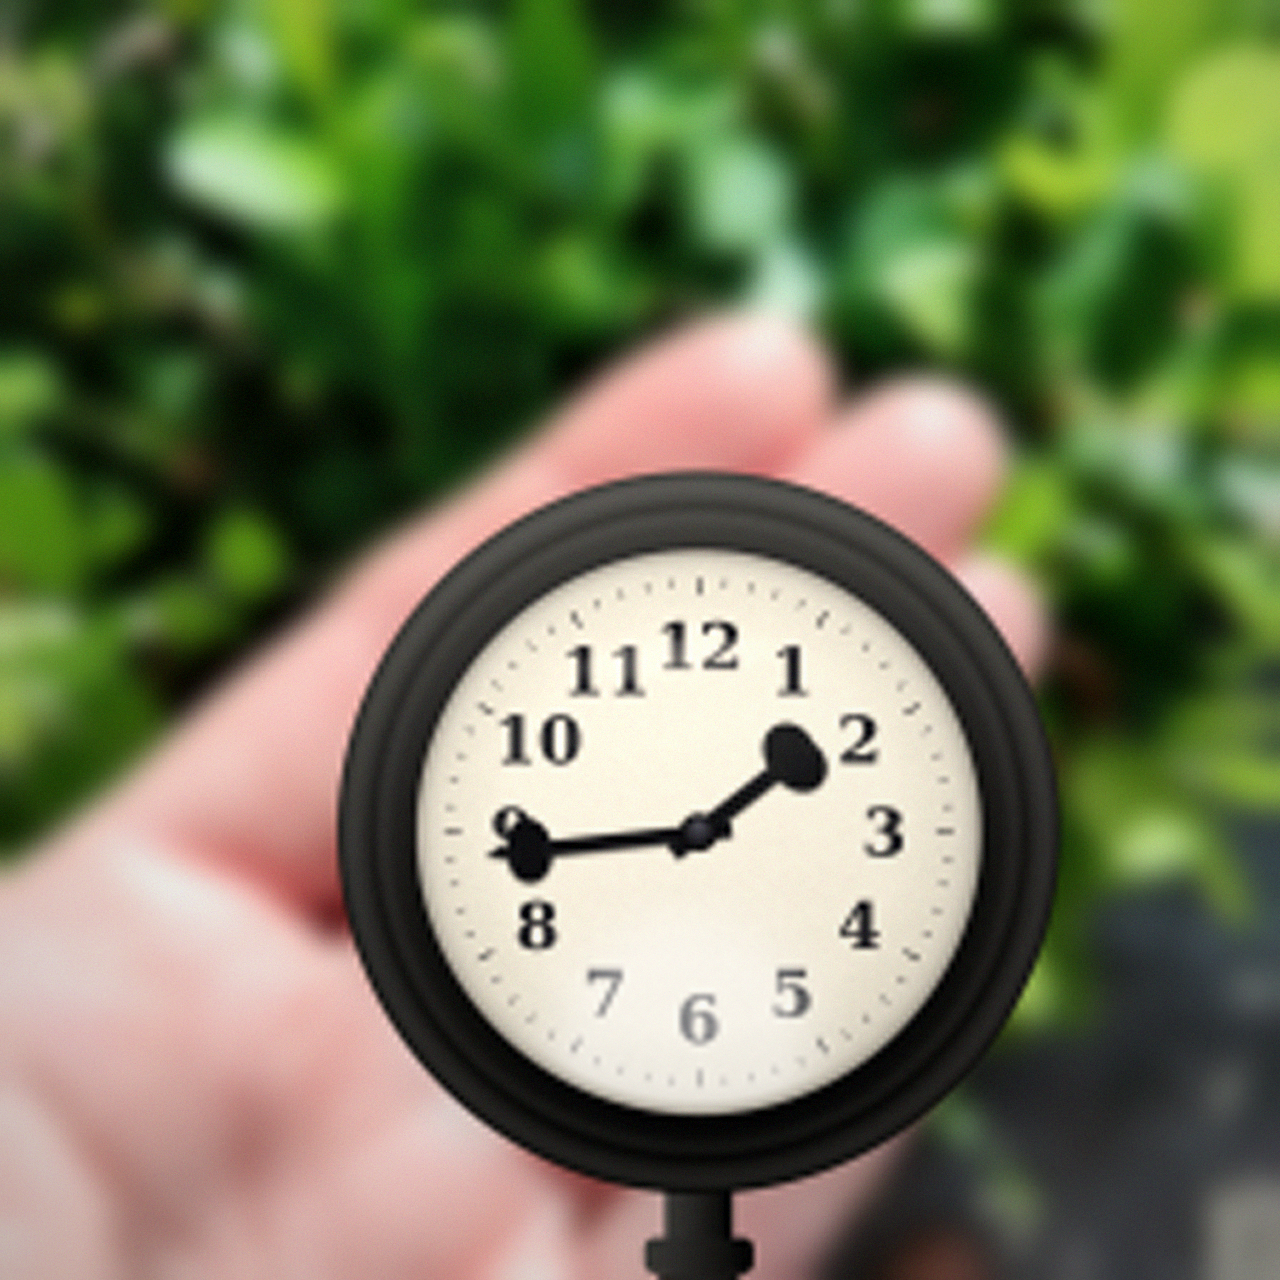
1:44
